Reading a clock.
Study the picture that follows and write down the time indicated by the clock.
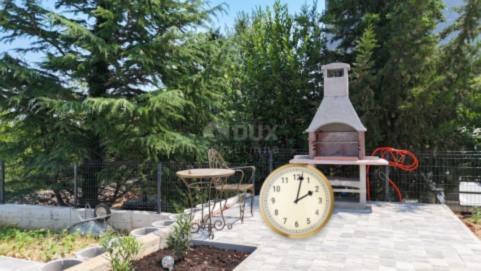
2:02
